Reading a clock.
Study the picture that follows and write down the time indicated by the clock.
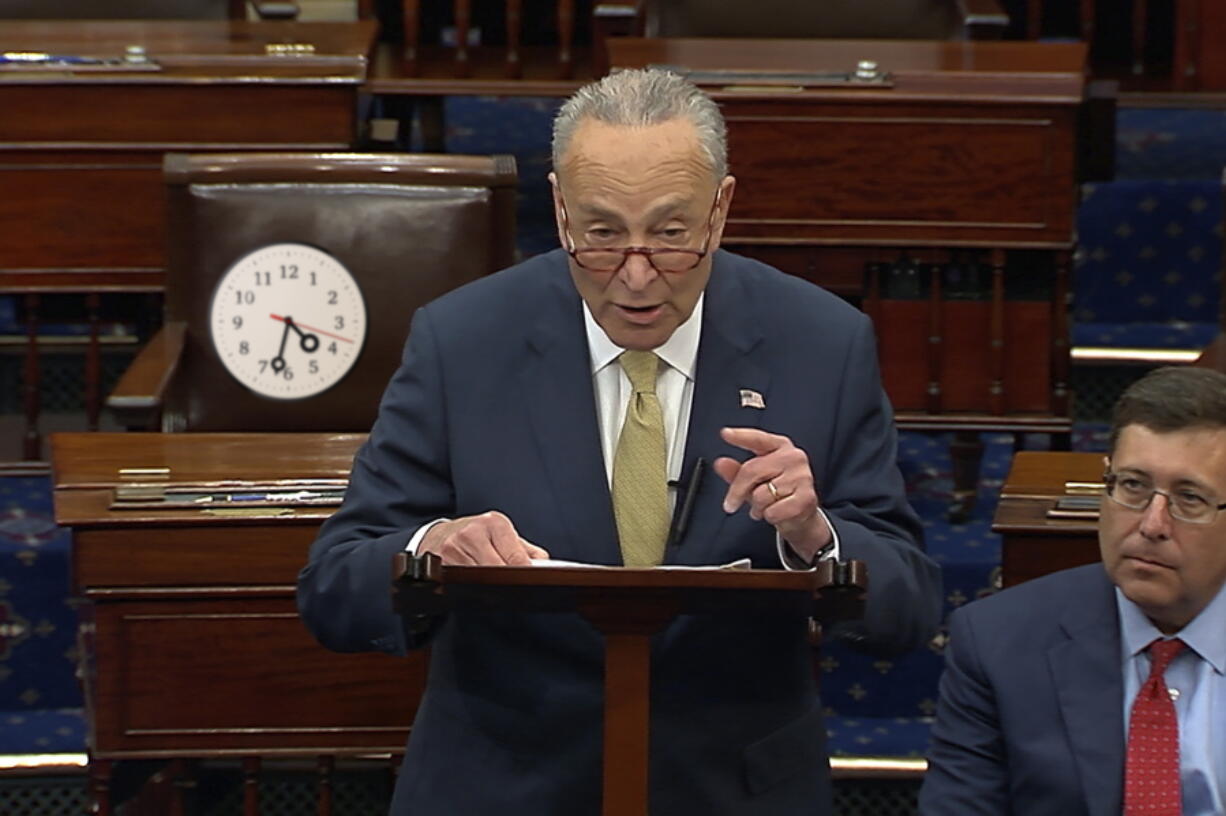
4:32:18
